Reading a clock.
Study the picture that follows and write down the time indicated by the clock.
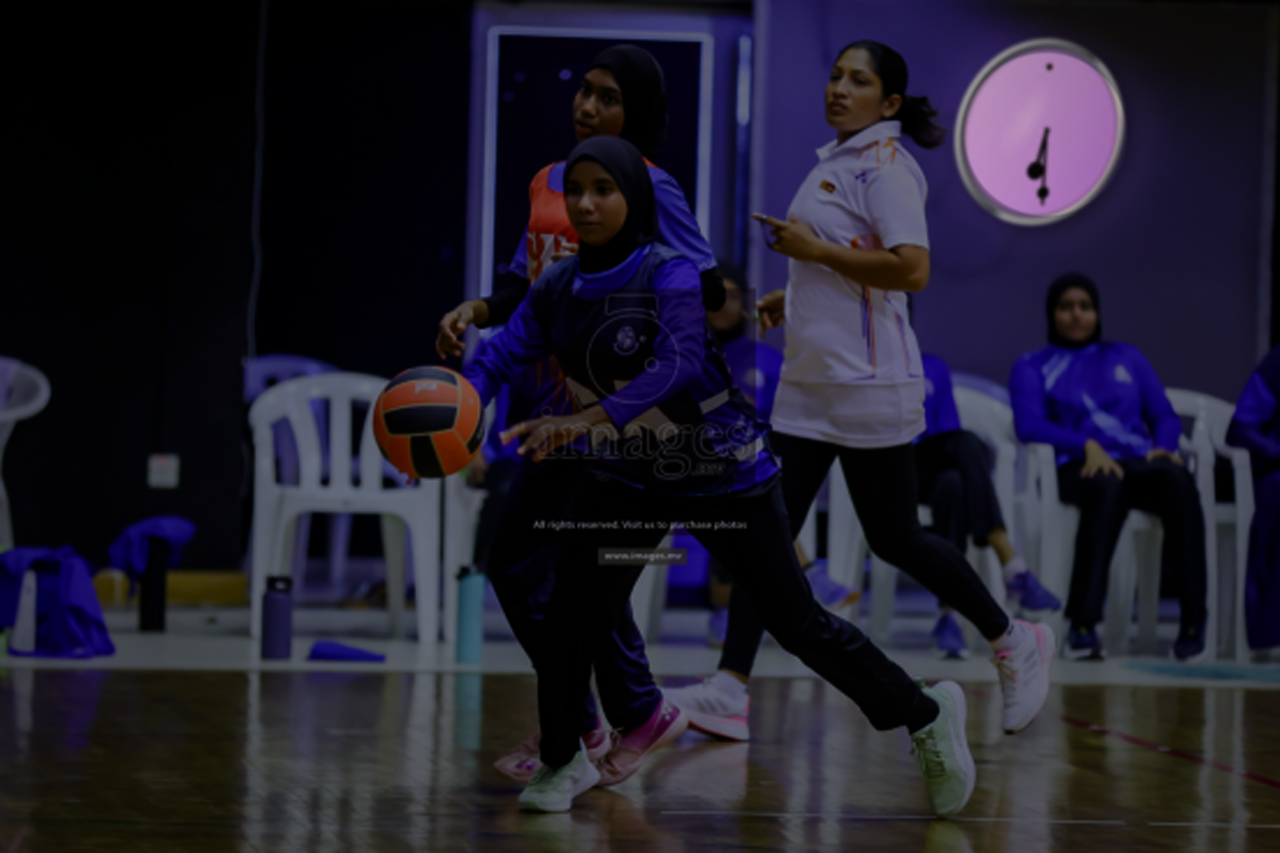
6:30
